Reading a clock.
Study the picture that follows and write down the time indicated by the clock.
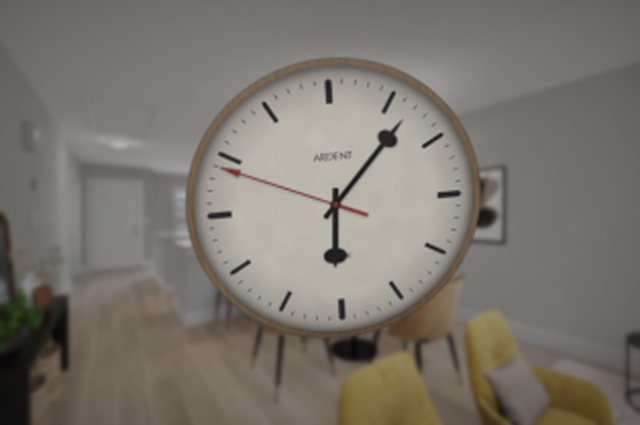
6:06:49
